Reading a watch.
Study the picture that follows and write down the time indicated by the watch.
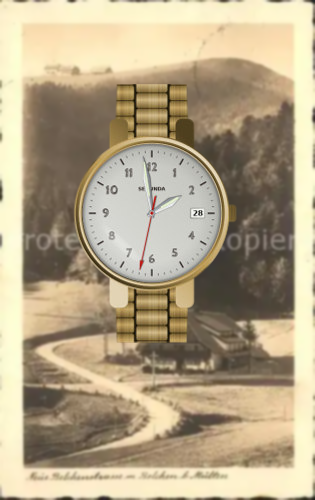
1:58:32
